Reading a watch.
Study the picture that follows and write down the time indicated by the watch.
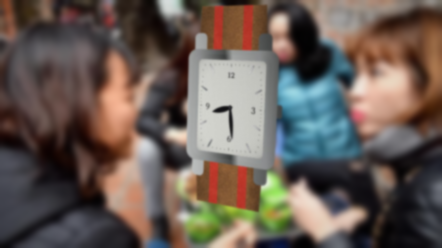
8:29
